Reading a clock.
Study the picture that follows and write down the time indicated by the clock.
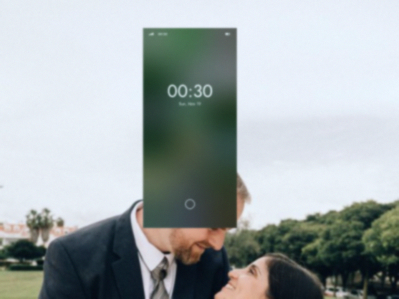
0:30
